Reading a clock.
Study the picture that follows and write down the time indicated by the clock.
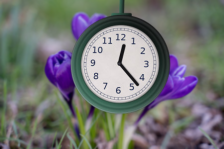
12:23
